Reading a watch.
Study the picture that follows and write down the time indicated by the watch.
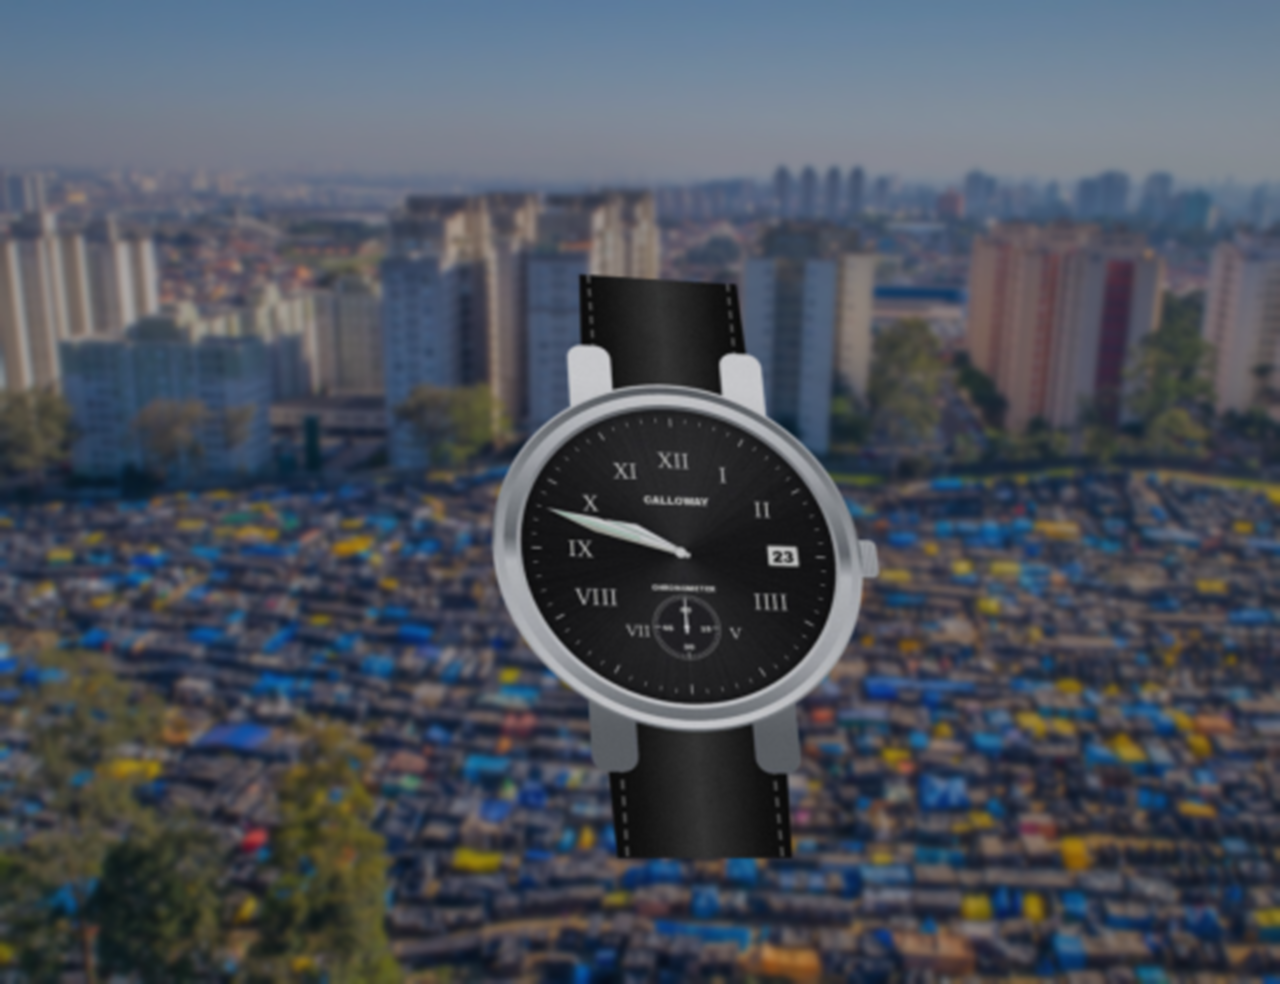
9:48
